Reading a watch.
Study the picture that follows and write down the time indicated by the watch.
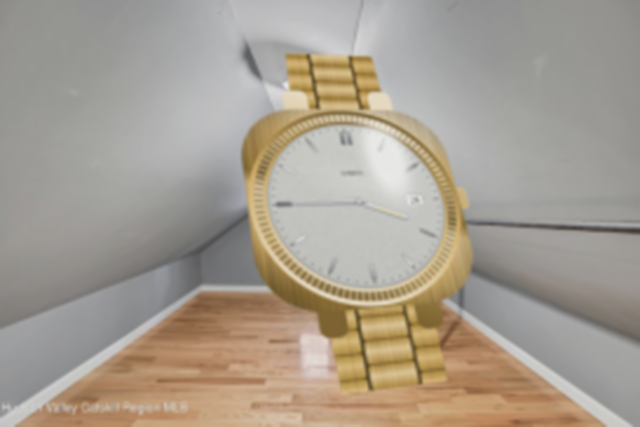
3:45
